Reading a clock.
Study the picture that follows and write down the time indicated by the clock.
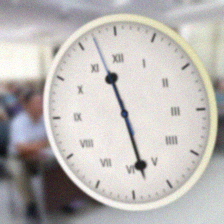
11:27:57
